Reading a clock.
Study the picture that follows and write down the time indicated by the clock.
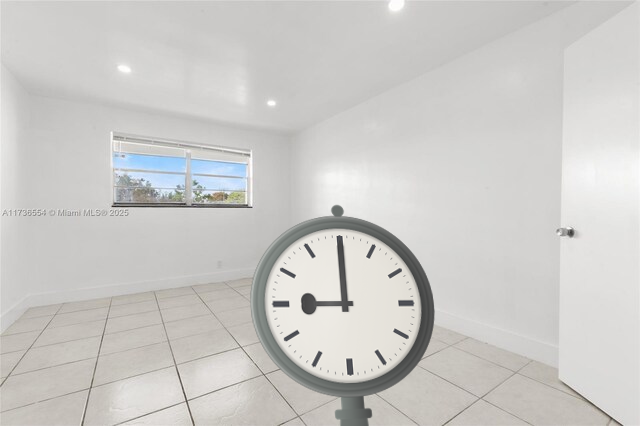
9:00
